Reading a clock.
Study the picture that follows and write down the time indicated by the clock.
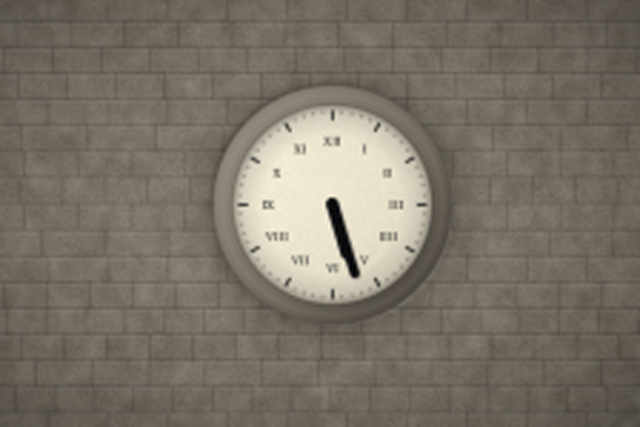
5:27
